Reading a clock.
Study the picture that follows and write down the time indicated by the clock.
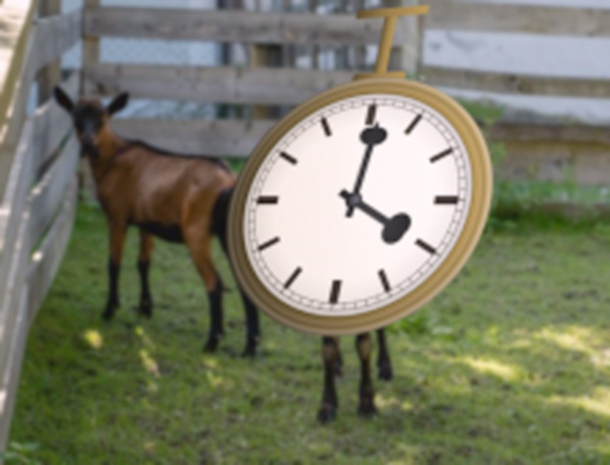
4:01
